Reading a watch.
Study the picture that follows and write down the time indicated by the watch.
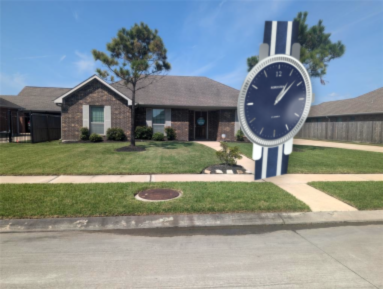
1:08
